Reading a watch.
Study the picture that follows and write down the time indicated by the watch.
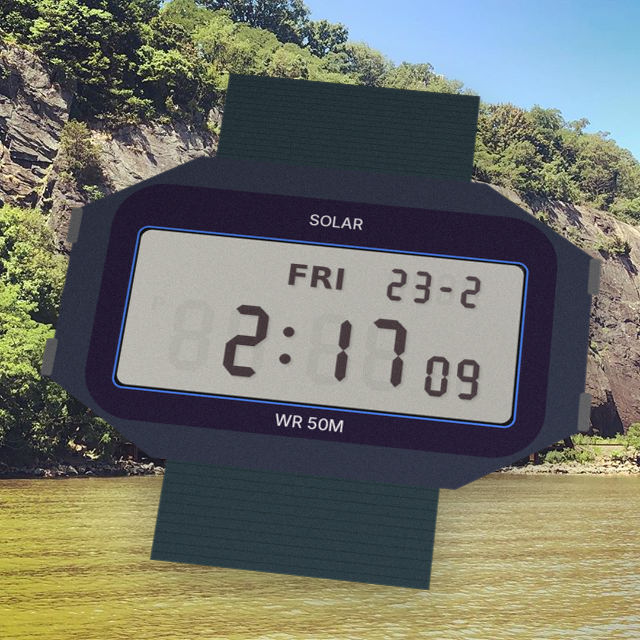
2:17:09
